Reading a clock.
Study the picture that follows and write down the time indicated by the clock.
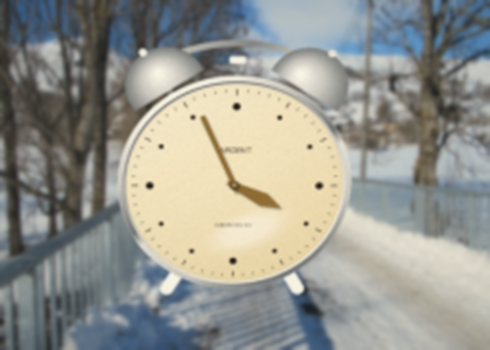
3:56
